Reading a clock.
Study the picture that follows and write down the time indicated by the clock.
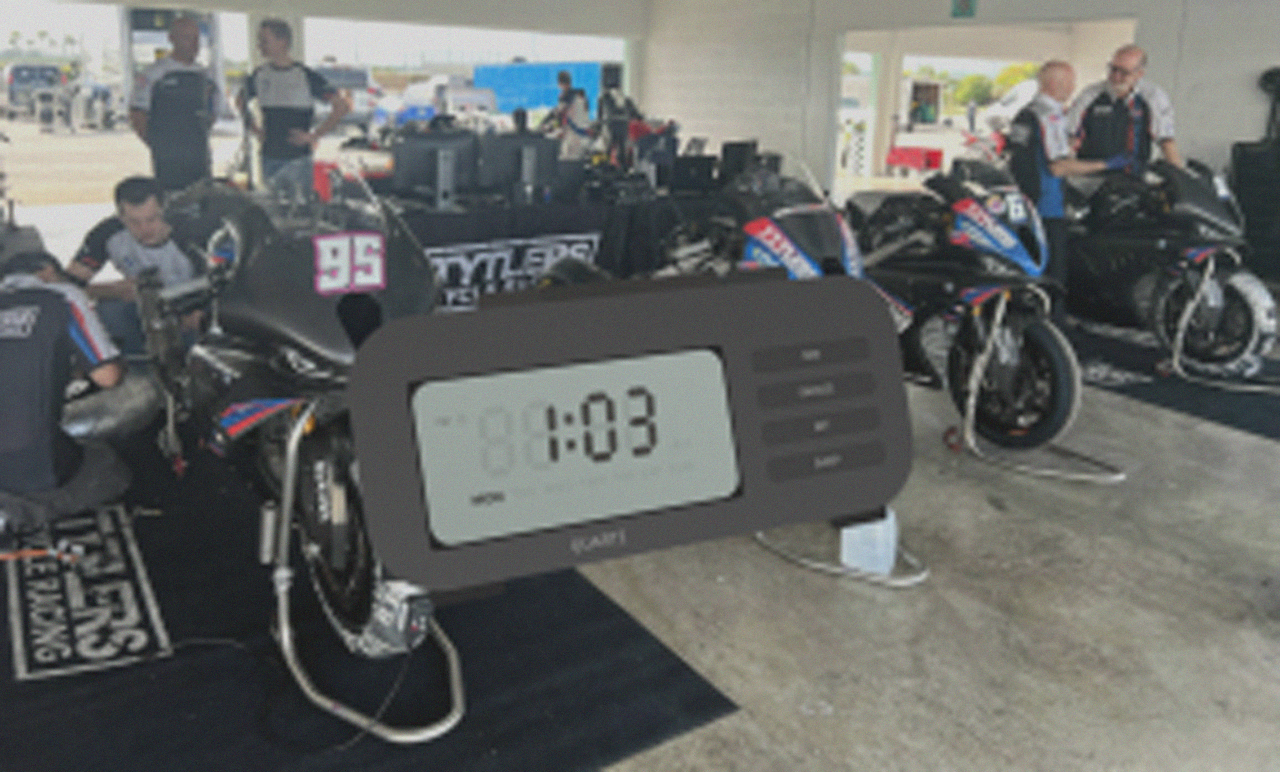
1:03
